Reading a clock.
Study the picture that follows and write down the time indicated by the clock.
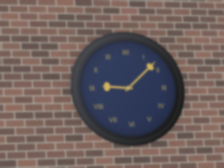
9:08
